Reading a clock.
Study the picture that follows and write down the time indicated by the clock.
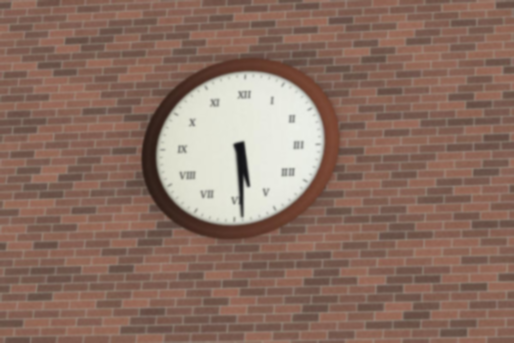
5:29
